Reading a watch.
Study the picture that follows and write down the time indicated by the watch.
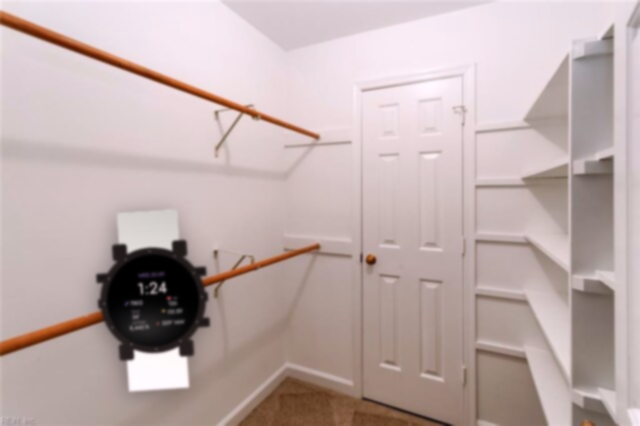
1:24
